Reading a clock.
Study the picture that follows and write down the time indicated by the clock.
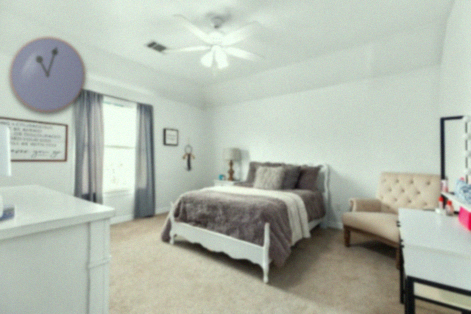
11:03
